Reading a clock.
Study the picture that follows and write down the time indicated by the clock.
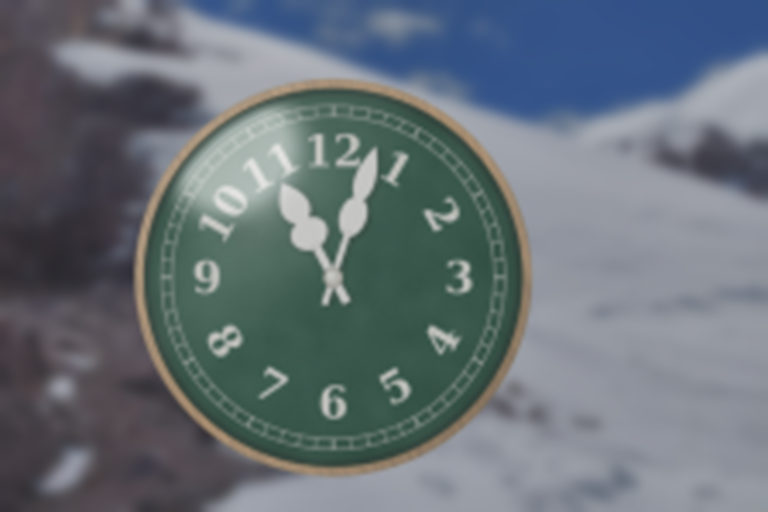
11:03
